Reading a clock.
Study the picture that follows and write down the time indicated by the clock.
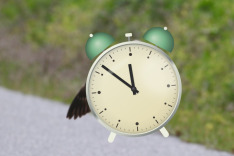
11:52
